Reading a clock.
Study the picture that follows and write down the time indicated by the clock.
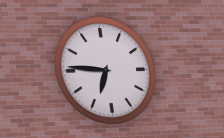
6:46
